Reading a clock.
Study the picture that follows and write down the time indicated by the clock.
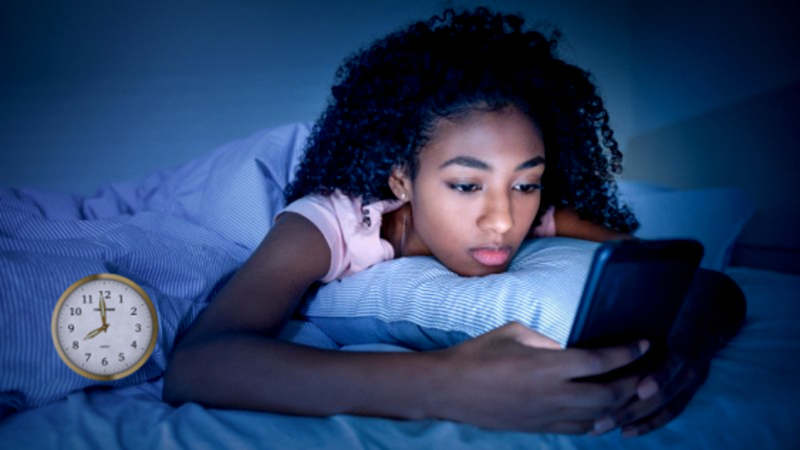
7:59
